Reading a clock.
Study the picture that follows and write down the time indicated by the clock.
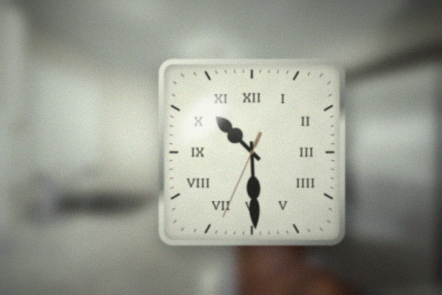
10:29:34
